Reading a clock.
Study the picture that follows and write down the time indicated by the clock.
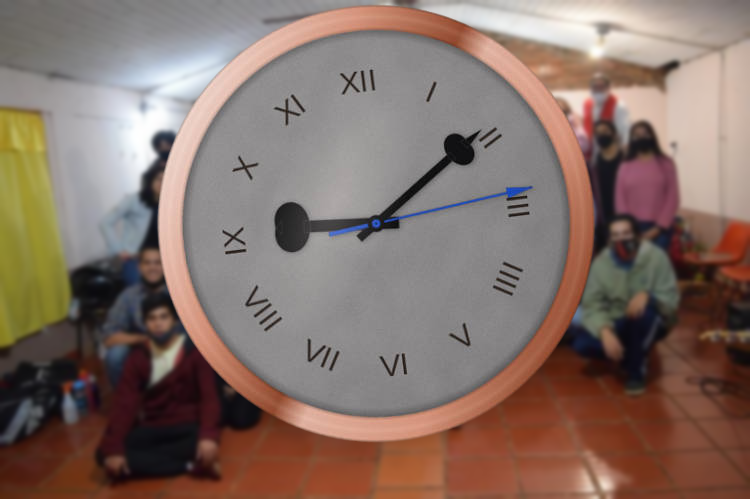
9:09:14
